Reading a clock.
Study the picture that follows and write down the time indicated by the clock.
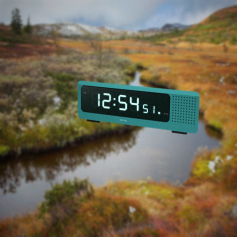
12:54:51
